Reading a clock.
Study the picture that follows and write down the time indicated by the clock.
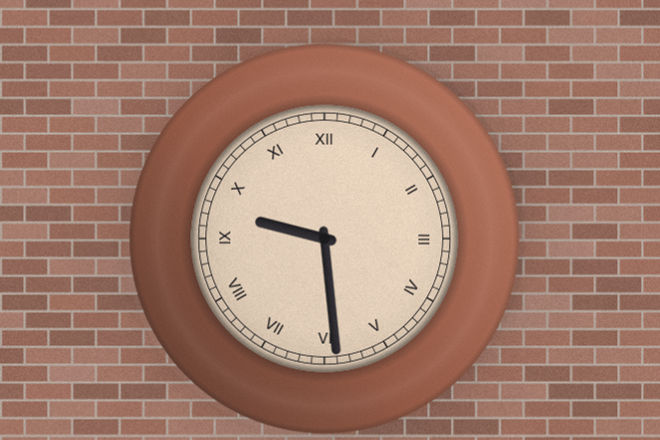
9:29
